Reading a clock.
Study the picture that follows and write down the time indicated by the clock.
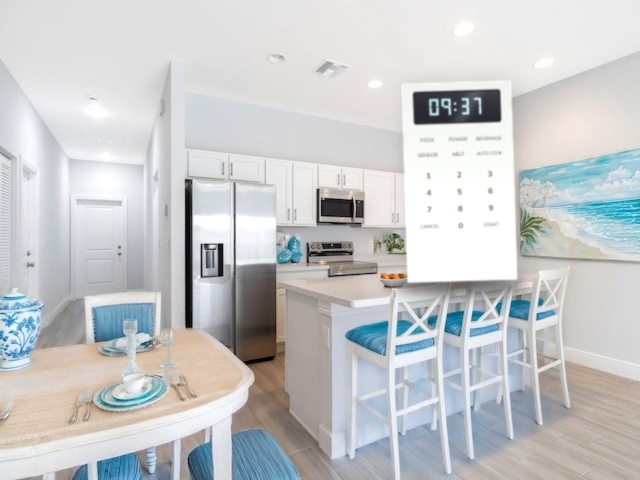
9:37
